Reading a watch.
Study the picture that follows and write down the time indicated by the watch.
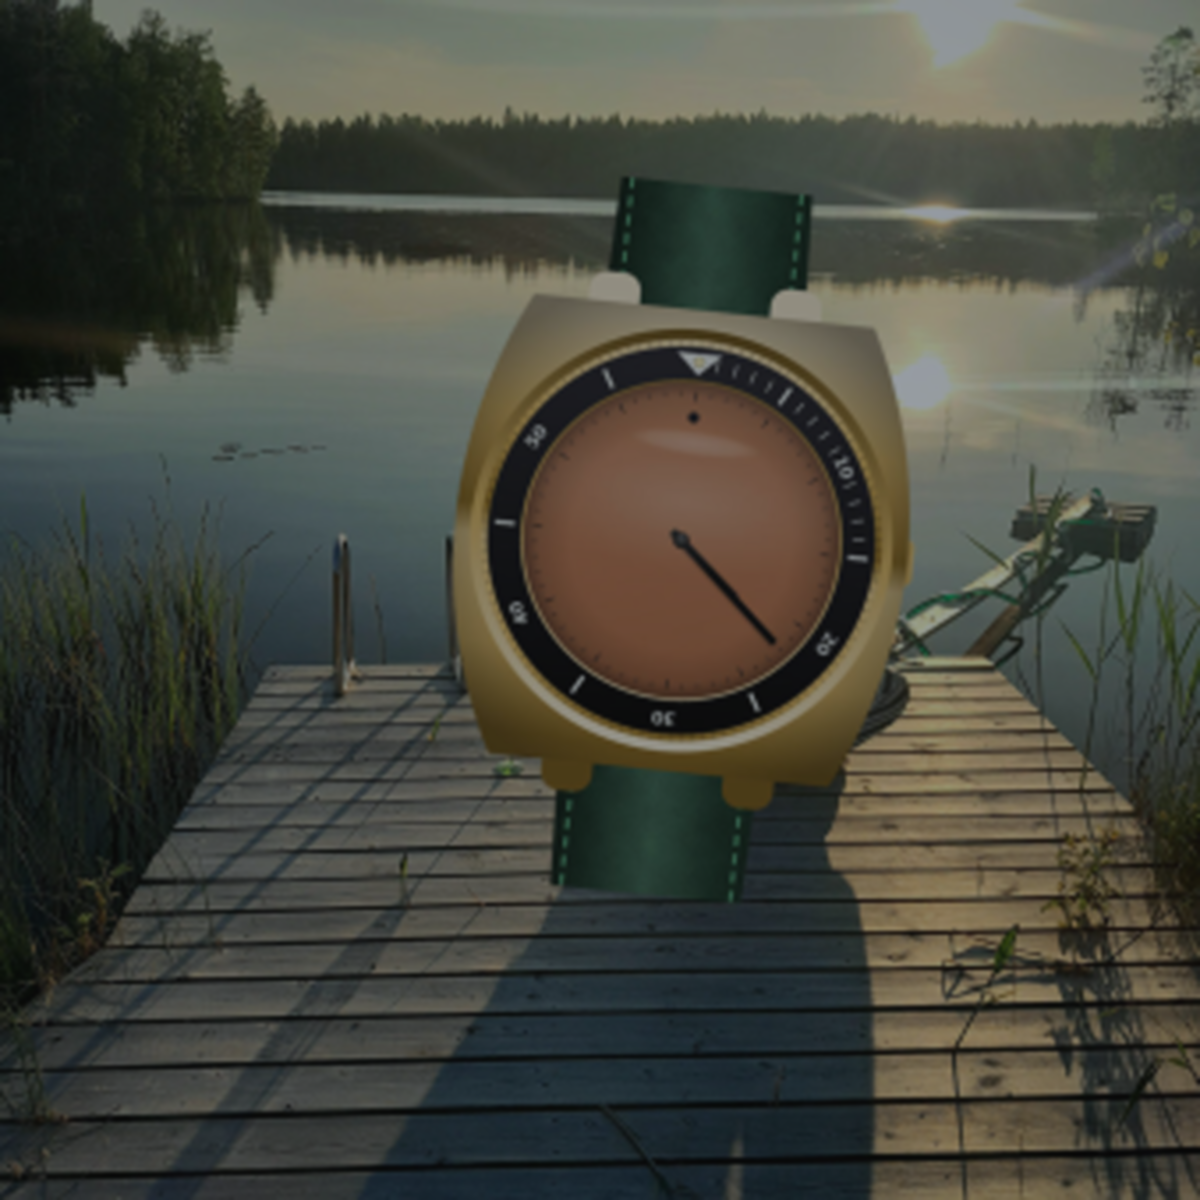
4:22
